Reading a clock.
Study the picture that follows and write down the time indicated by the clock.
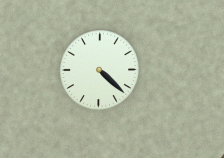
4:22
